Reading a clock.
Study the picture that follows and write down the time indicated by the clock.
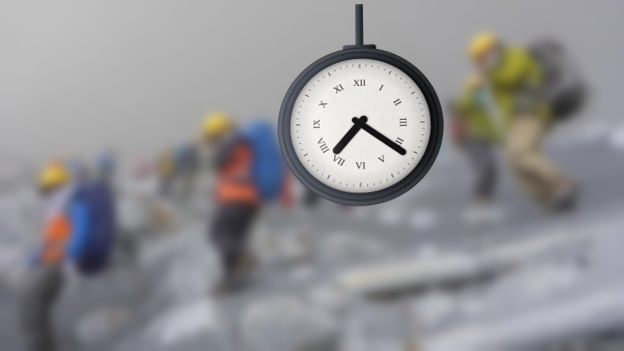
7:21
